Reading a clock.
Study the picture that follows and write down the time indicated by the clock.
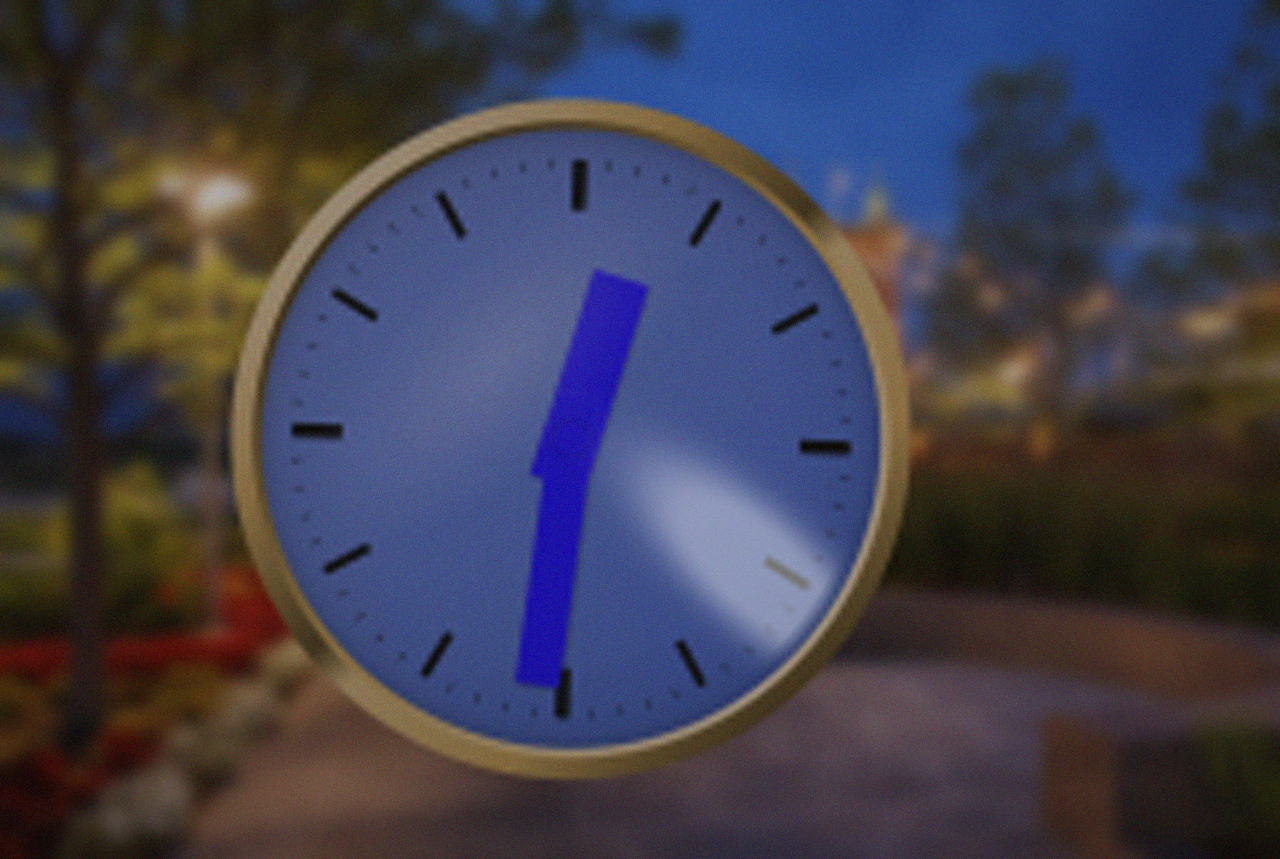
12:31
